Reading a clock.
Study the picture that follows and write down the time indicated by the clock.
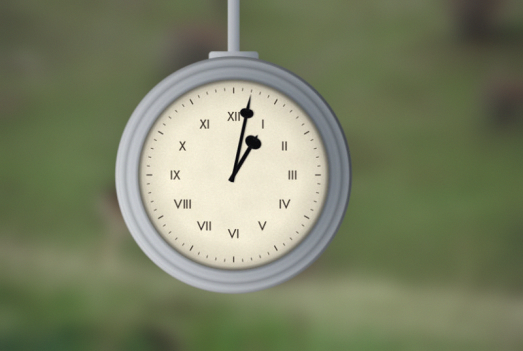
1:02
